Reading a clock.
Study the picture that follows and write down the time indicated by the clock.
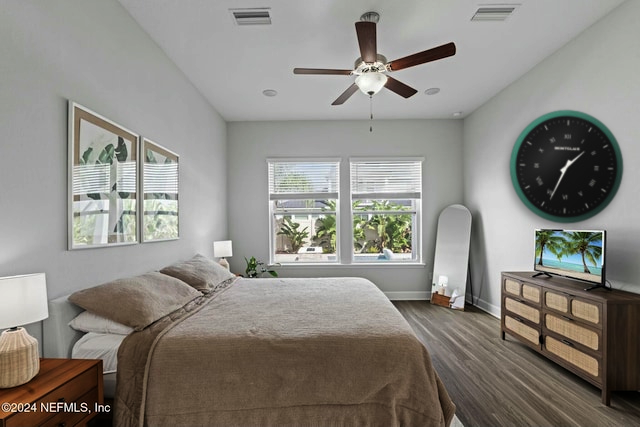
1:34
